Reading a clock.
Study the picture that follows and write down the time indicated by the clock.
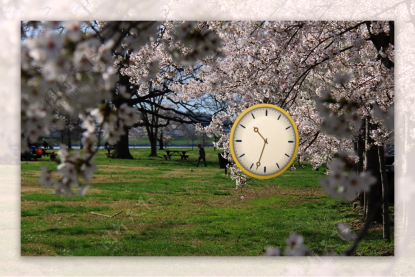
10:33
